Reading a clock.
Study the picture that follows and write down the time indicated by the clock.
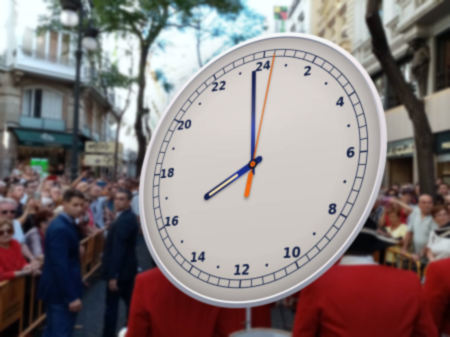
15:59:01
